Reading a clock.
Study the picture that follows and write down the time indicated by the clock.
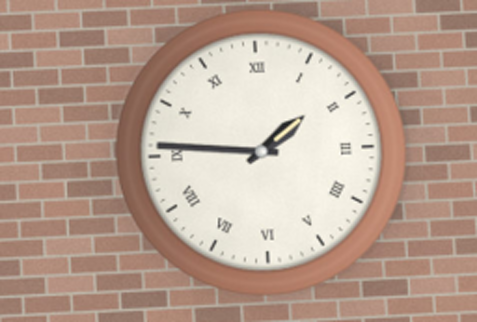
1:46
